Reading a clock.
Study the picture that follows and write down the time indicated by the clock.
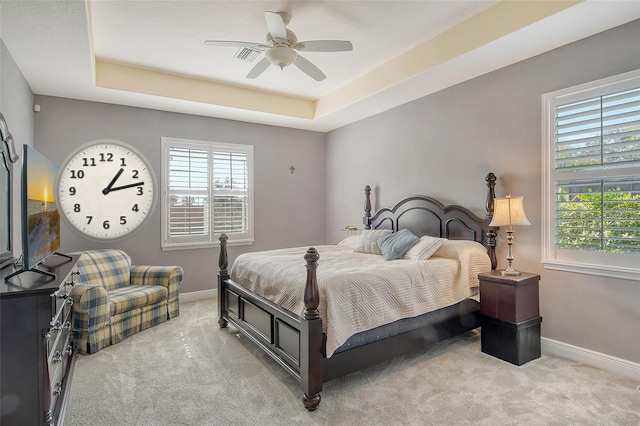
1:13
